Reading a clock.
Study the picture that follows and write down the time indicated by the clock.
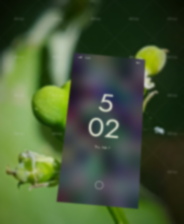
5:02
